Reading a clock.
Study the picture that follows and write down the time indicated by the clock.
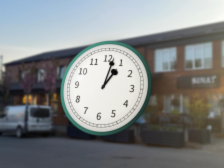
1:02
